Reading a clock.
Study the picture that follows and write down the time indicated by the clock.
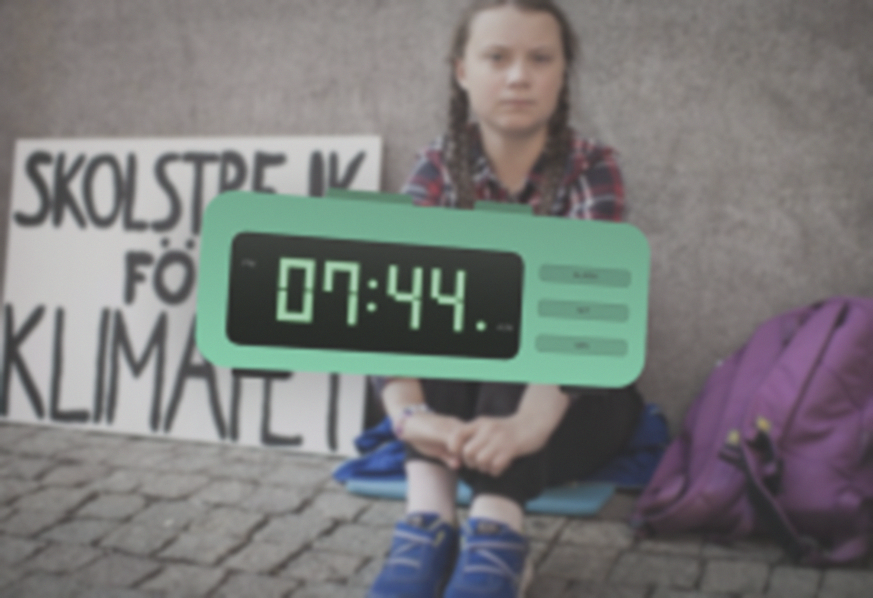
7:44
